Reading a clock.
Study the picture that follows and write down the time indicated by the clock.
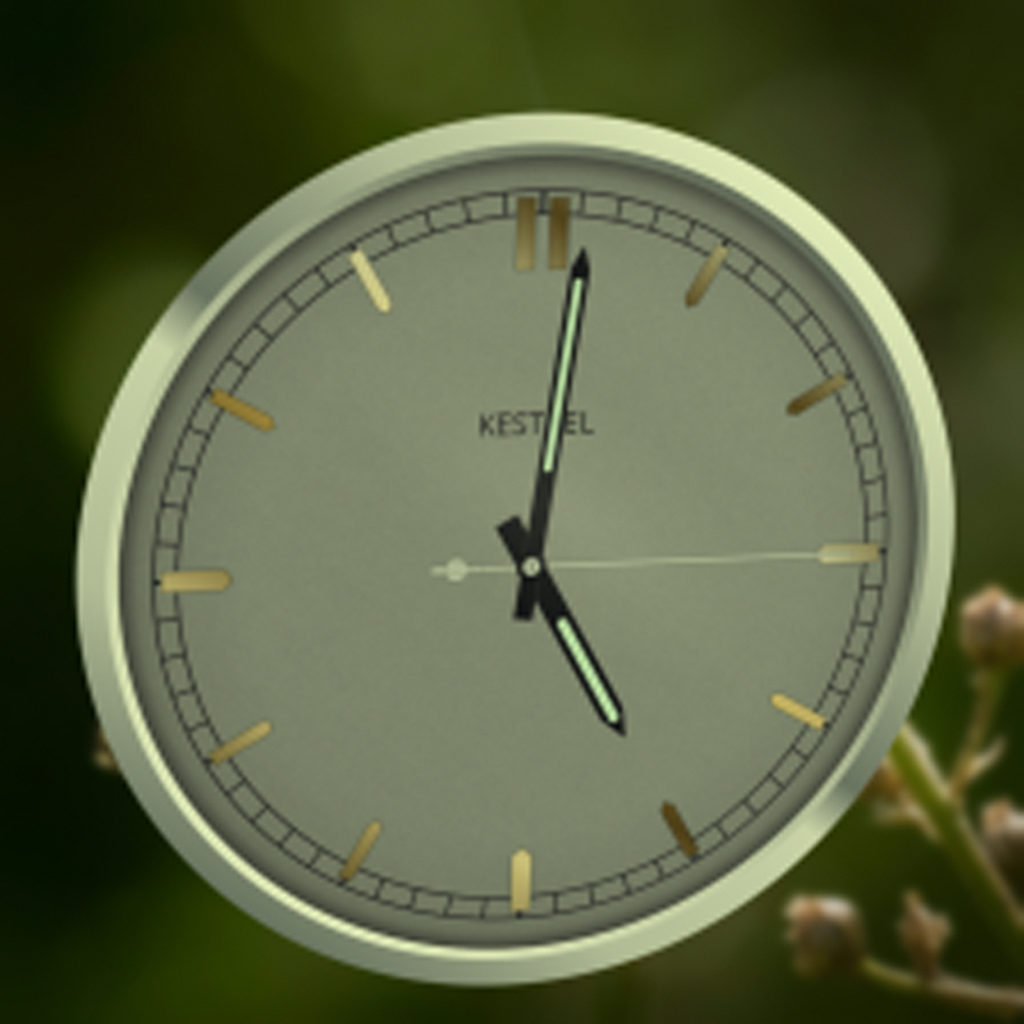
5:01:15
